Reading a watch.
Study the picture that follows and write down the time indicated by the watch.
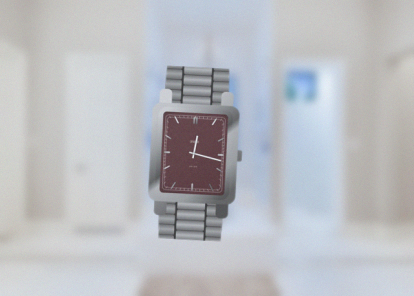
12:17
